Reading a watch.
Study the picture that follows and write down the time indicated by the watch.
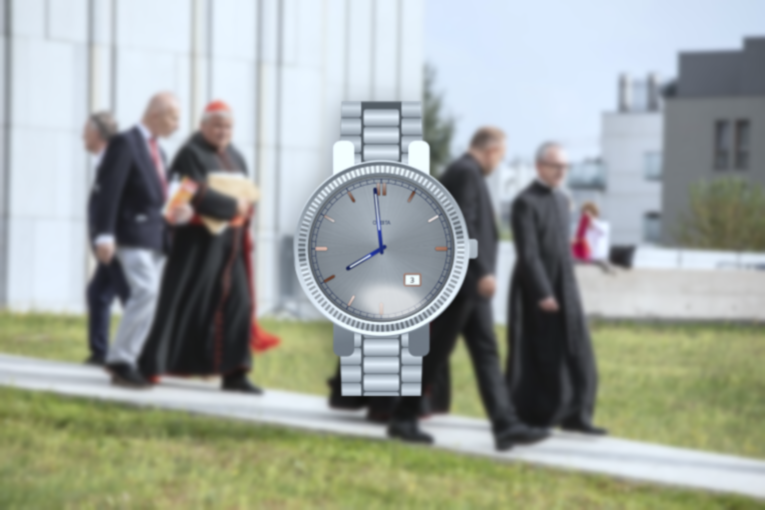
7:59
